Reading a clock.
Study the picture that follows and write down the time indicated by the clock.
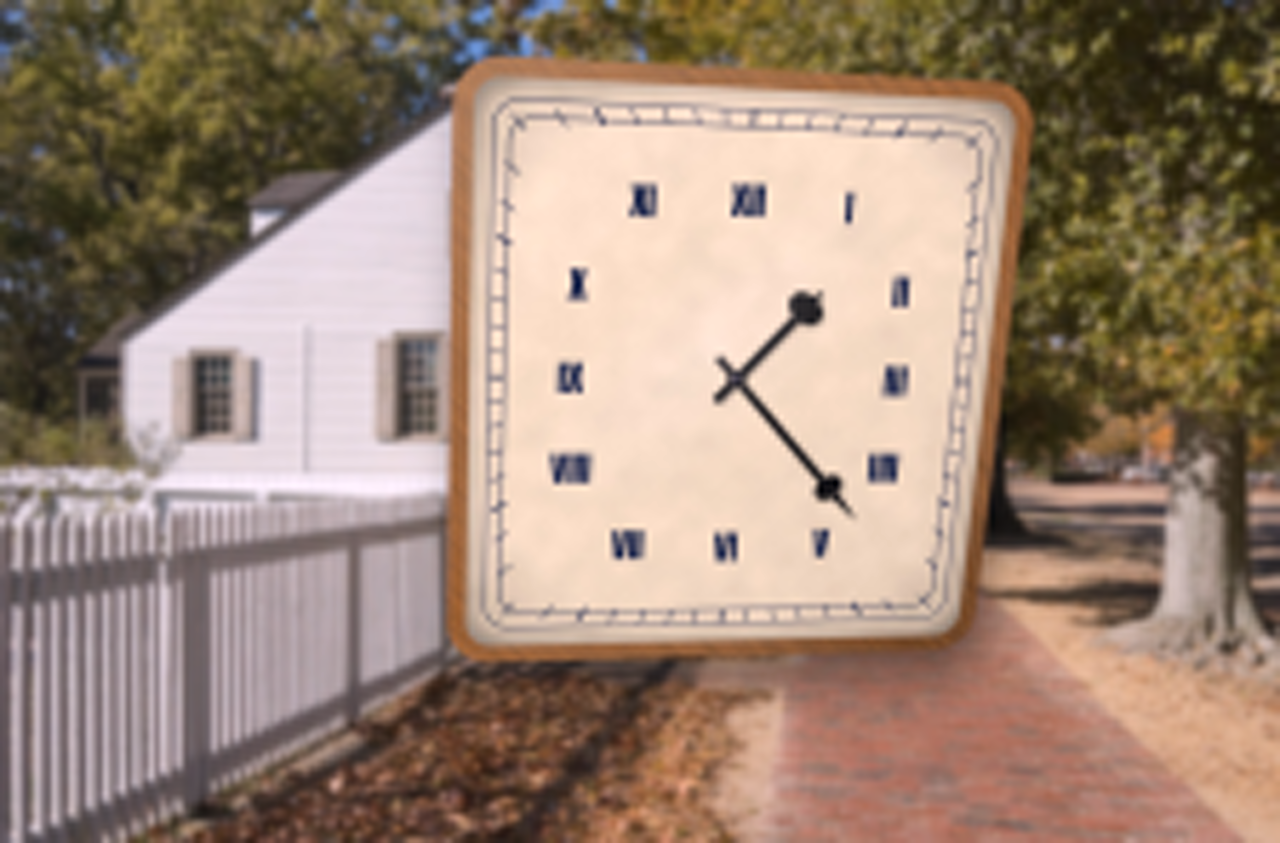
1:23
